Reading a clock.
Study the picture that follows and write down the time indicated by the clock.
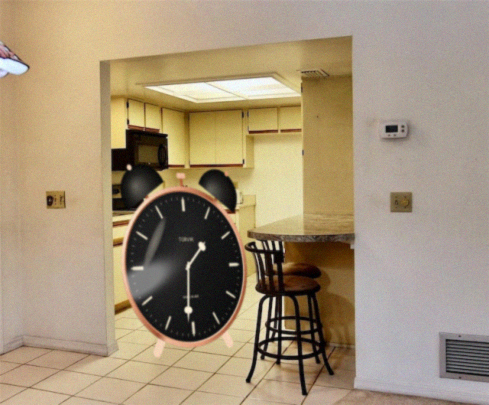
1:31
